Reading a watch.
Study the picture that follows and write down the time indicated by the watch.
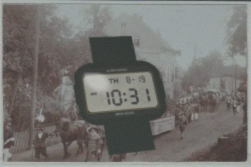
10:31
